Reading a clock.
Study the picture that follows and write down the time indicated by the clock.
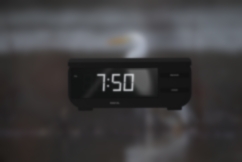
7:50
